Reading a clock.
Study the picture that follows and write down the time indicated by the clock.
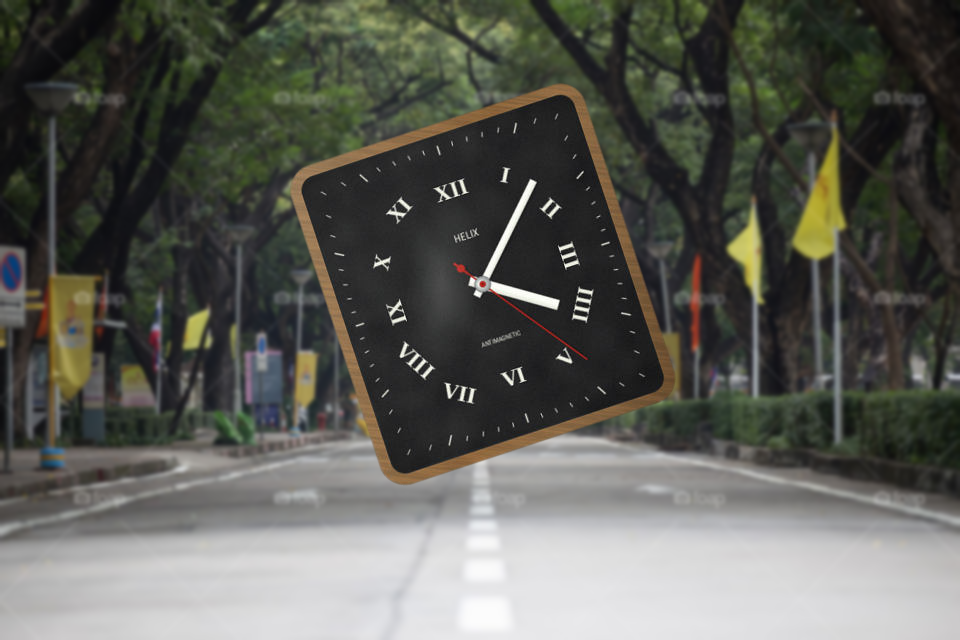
4:07:24
